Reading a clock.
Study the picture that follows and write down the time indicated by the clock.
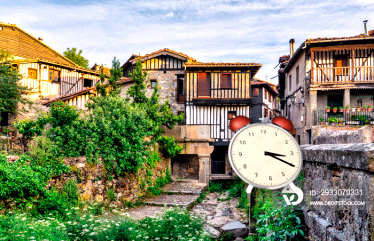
3:20
